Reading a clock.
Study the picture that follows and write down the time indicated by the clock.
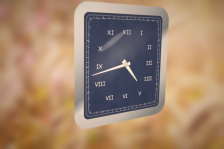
4:43
